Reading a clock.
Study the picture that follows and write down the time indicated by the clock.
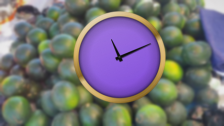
11:11
